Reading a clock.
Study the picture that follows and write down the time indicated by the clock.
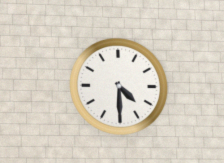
4:30
